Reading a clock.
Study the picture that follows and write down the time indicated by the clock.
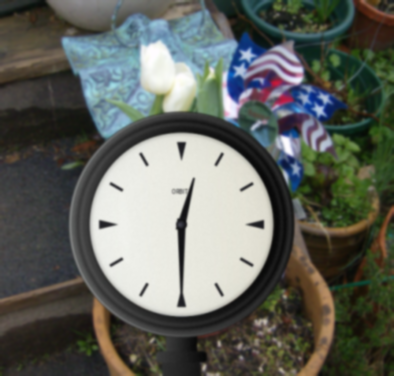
12:30
